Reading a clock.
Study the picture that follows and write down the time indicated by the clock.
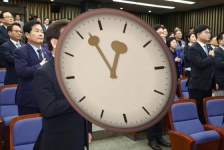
12:57
